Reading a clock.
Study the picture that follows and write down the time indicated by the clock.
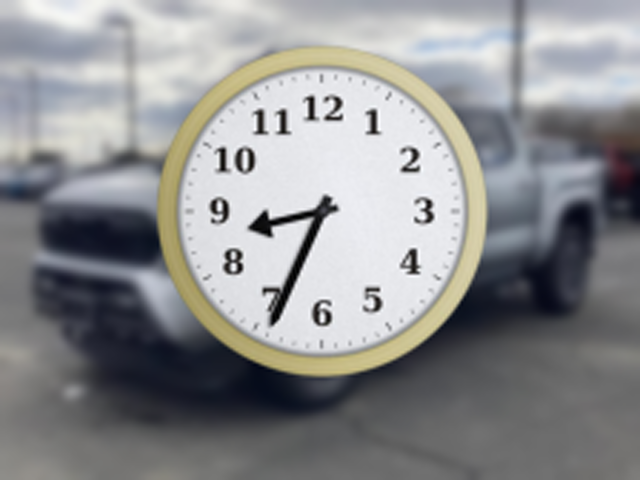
8:34
